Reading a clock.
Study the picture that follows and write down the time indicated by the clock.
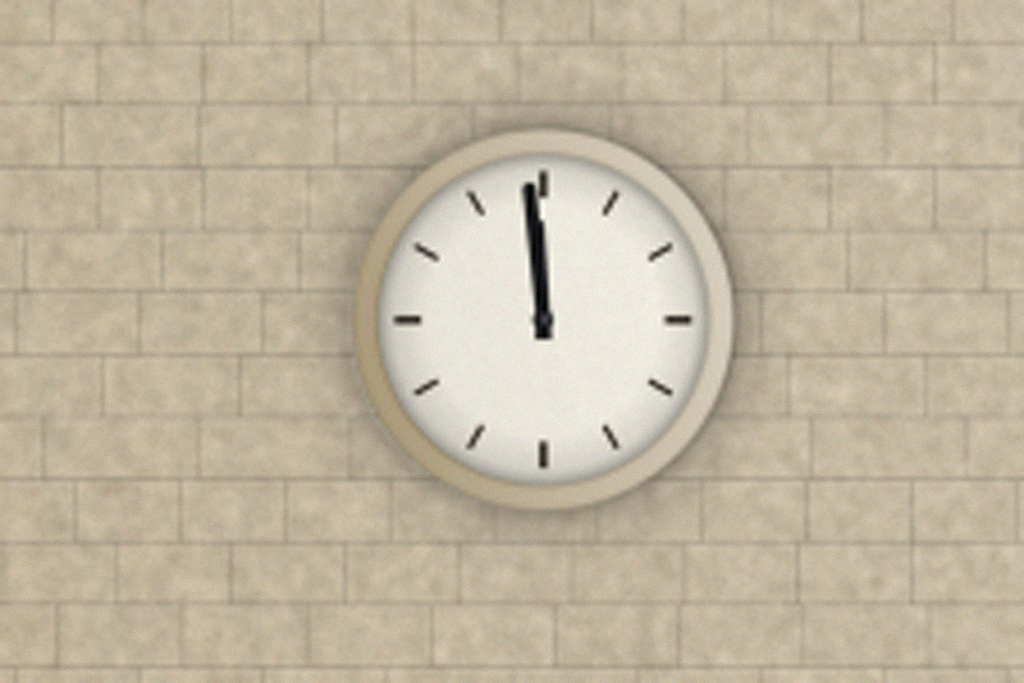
11:59
